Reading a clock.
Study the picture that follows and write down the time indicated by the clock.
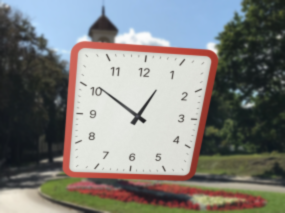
12:51
